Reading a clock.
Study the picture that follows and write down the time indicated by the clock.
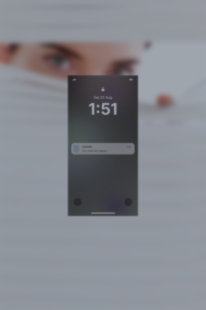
1:51
